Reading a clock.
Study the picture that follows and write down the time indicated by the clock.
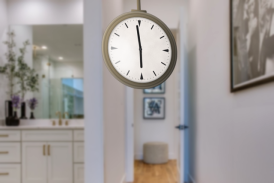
5:59
